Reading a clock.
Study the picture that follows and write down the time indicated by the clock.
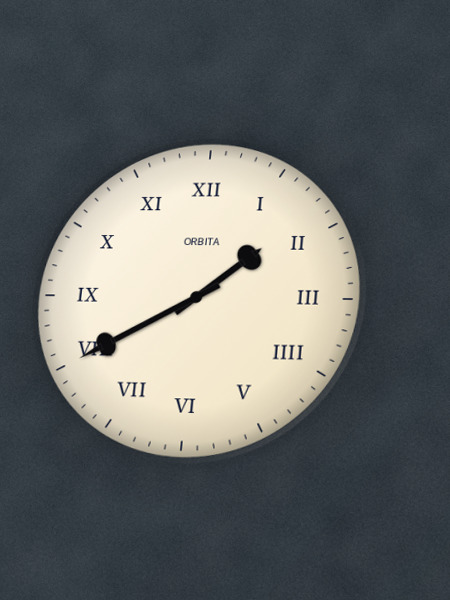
1:40
